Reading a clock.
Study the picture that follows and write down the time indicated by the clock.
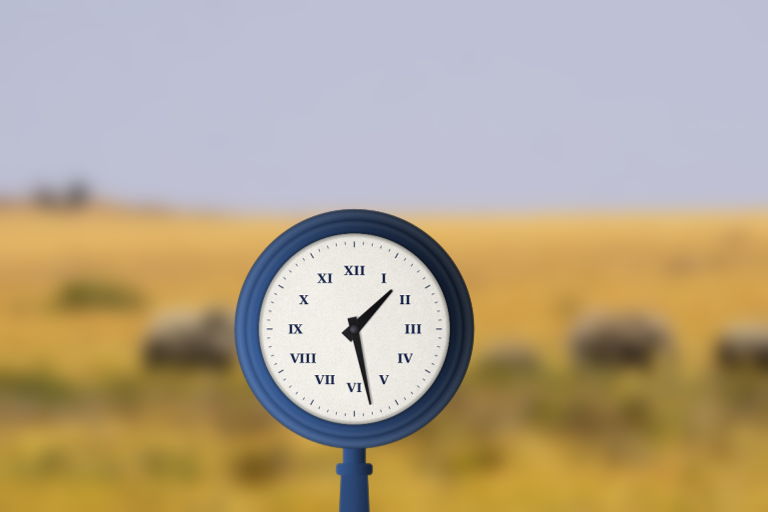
1:28
